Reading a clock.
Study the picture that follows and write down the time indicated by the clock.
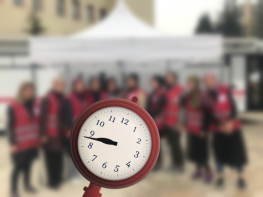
8:43
